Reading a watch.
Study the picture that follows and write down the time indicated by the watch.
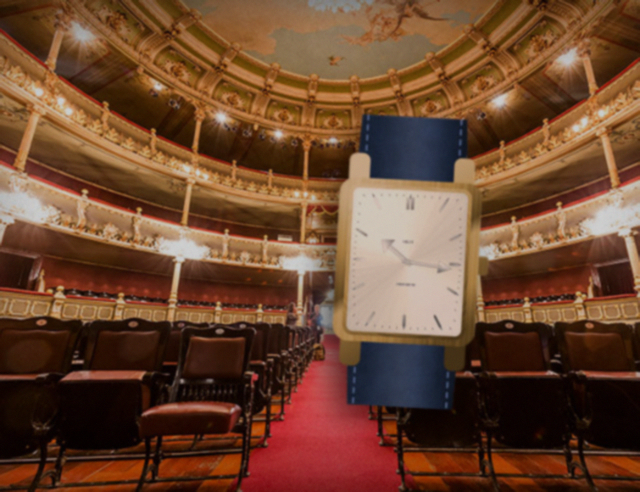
10:16
